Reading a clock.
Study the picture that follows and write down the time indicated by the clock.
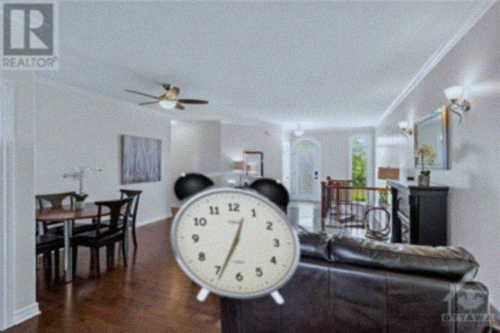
12:34
